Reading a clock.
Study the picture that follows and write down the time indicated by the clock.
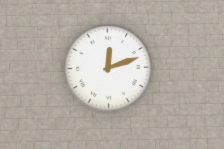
12:12
